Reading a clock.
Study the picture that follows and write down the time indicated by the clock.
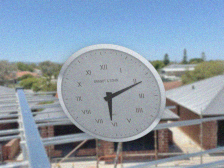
6:11
